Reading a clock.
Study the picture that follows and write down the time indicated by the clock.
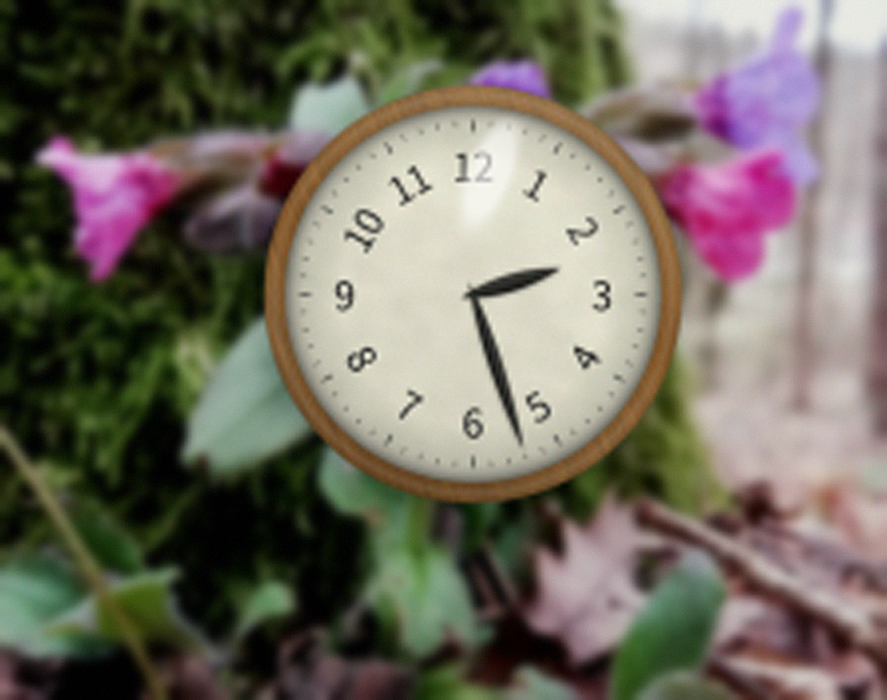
2:27
